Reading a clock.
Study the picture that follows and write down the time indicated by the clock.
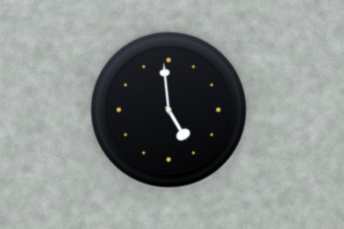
4:59
